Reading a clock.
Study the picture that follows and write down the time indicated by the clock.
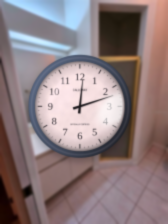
12:12
